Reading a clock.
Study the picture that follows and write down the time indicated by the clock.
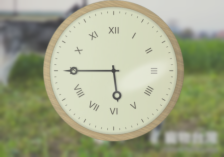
5:45
